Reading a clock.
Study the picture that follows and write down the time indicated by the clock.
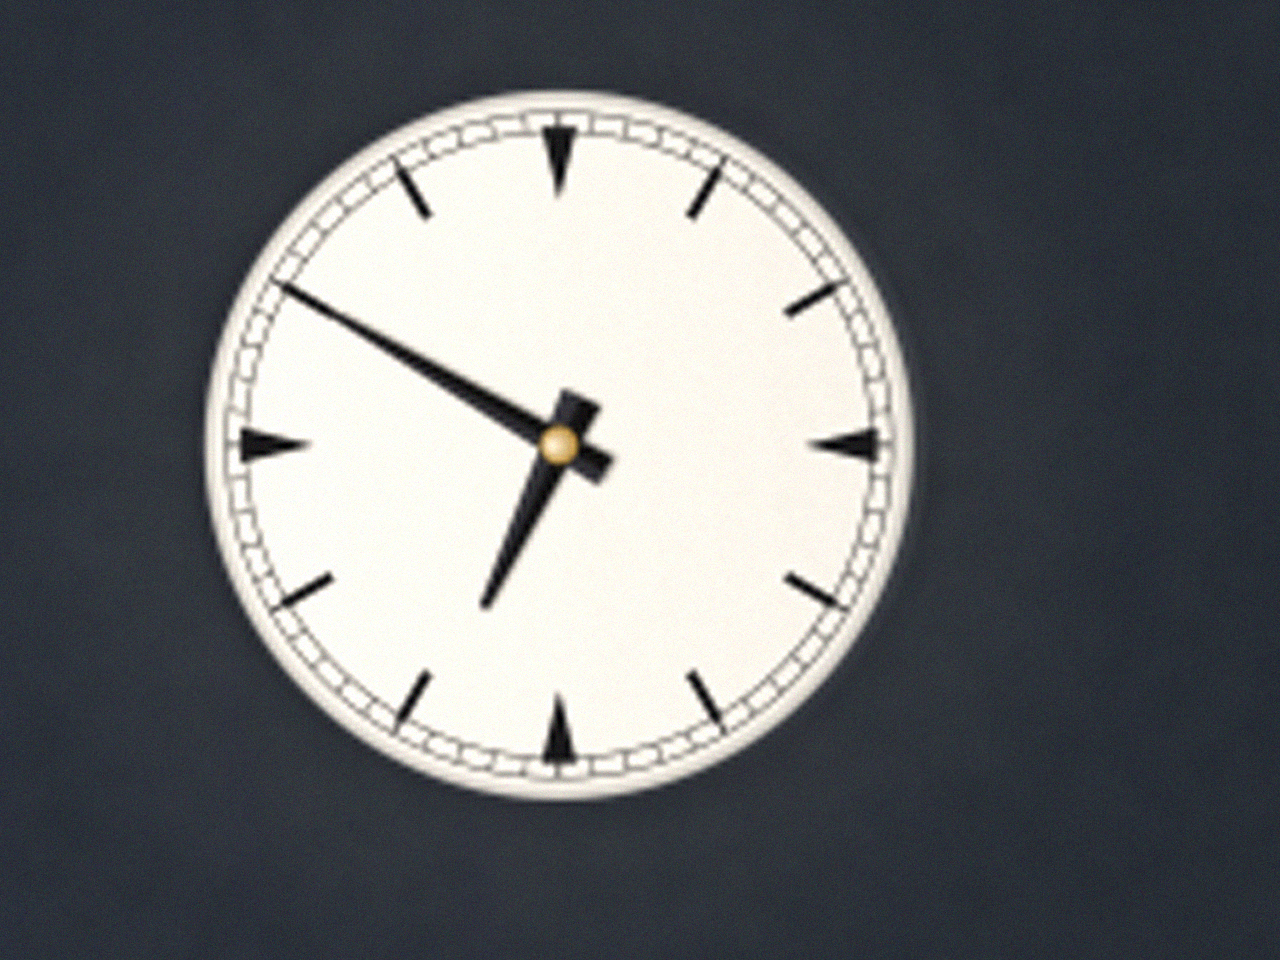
6:50
